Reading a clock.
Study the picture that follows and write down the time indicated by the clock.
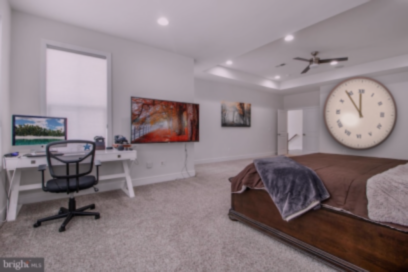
11:54
